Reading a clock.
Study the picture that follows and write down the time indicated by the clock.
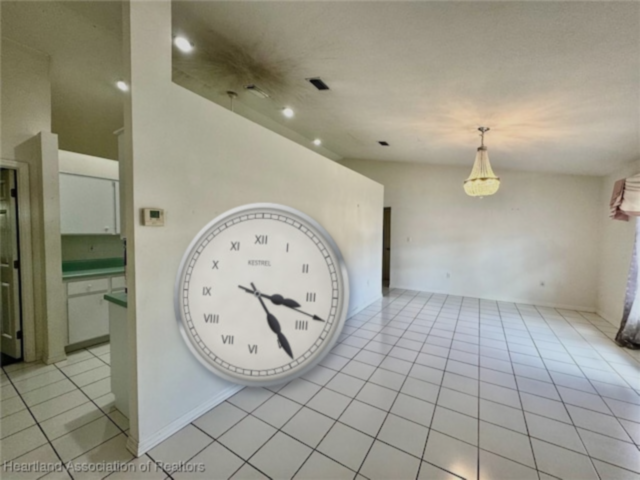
3:24:18
